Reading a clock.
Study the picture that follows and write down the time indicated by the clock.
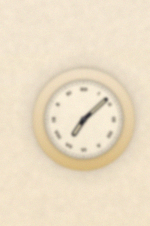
7:08
